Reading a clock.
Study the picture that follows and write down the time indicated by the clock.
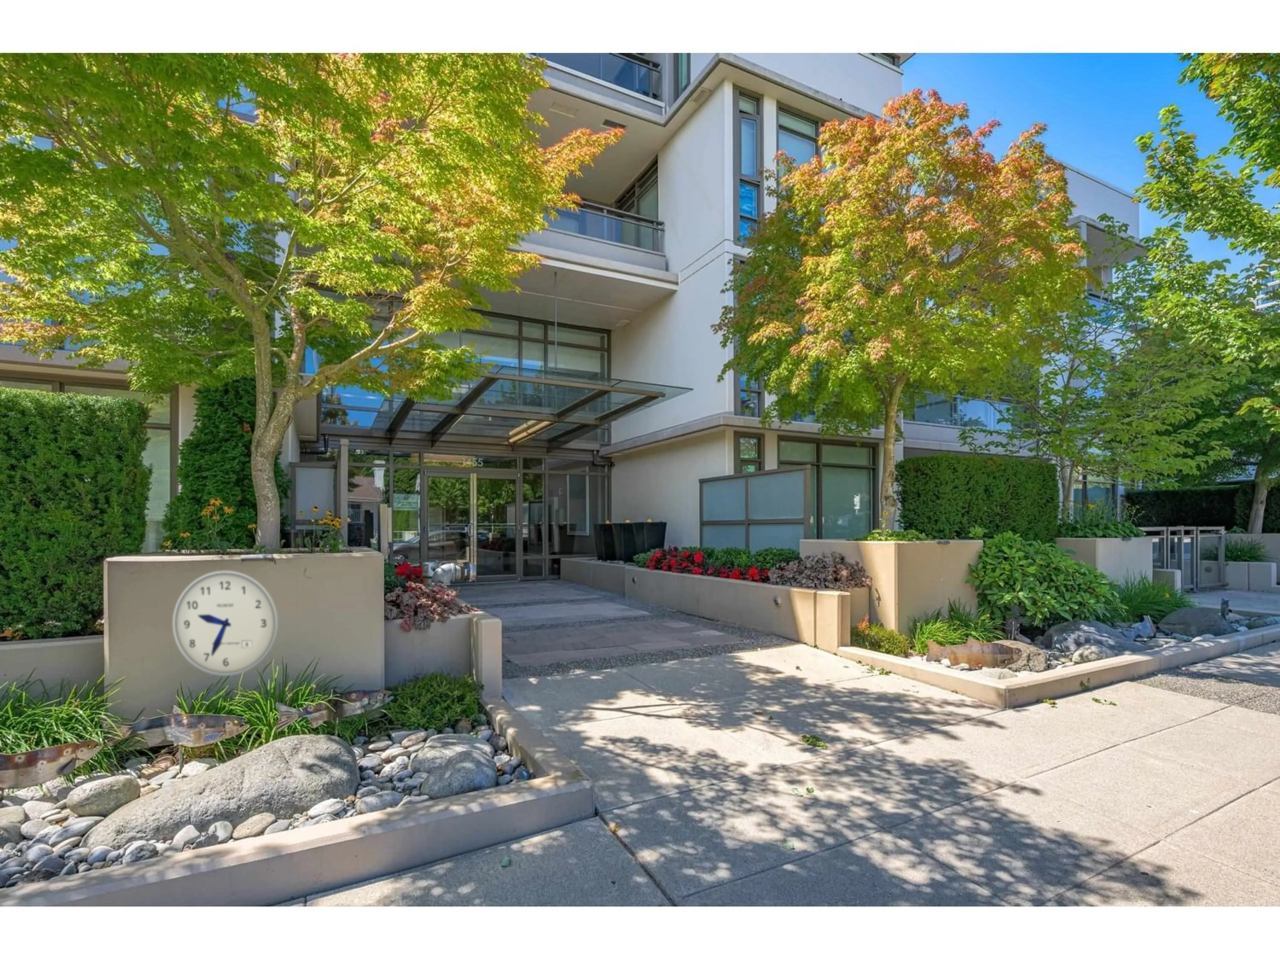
9:34
